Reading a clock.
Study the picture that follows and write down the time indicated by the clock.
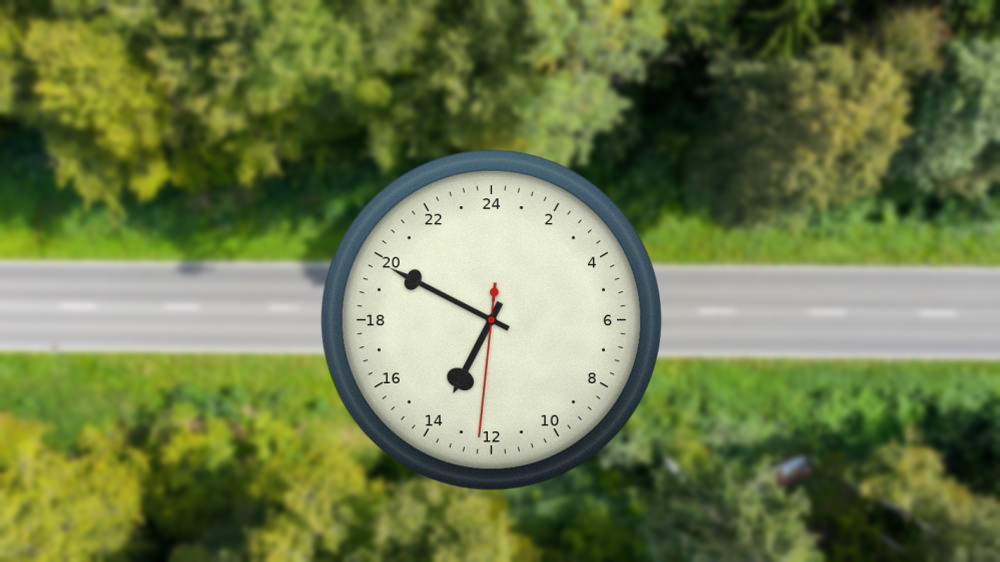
13:49:31
